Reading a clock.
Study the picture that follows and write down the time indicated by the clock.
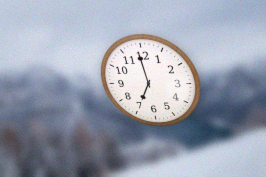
6:59
